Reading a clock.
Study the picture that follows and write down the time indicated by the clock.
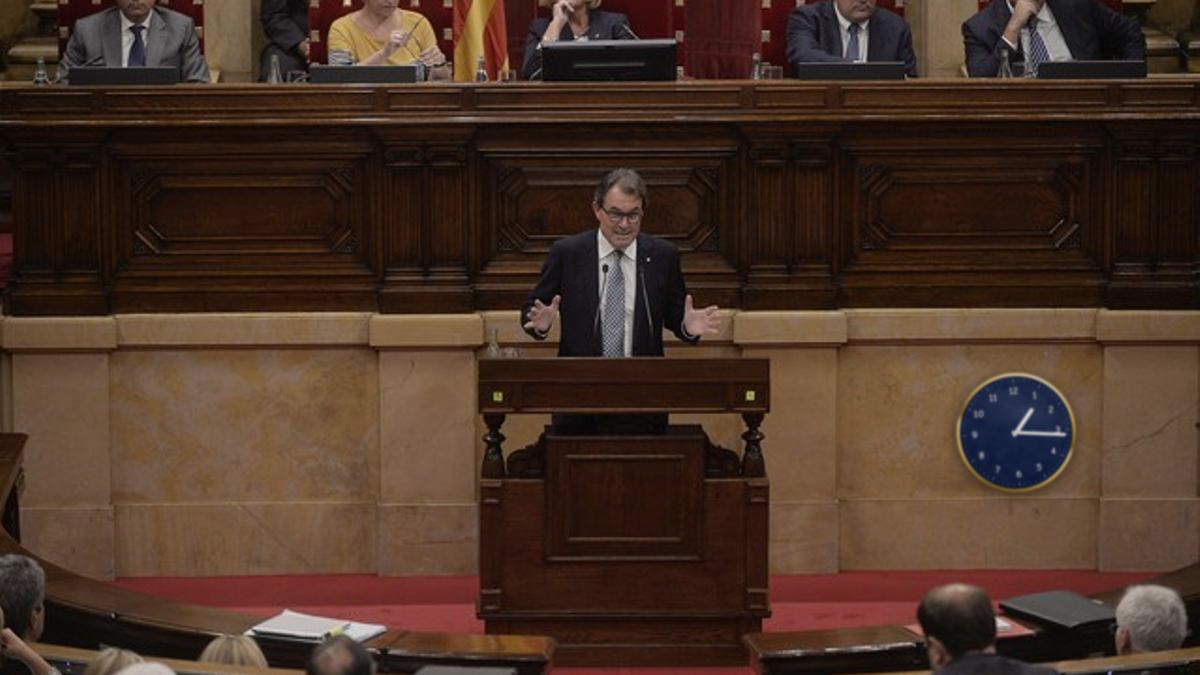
1:16
